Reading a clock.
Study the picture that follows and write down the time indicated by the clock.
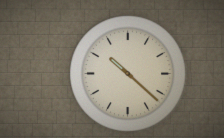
10:22
